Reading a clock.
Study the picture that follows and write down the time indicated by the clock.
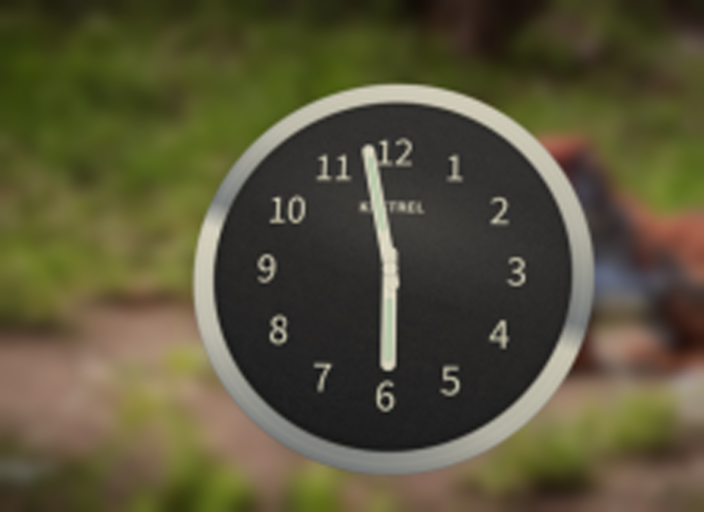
5:58
